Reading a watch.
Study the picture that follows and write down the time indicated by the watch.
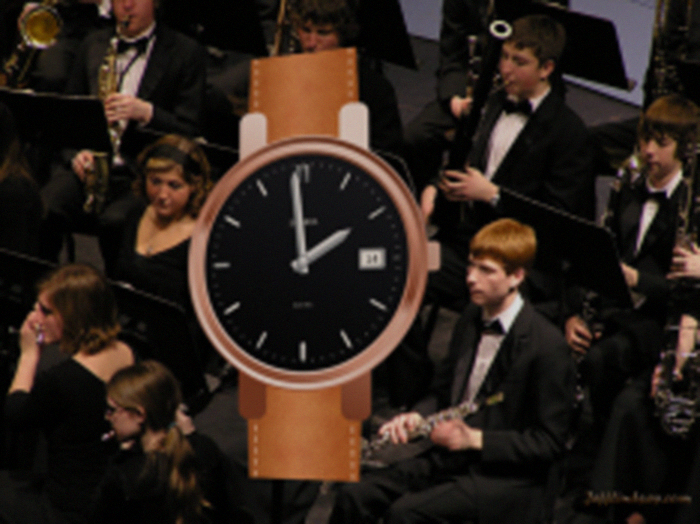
1:59
